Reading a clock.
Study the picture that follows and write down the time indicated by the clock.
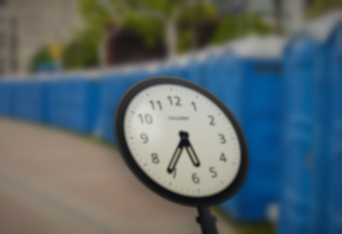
5:36
